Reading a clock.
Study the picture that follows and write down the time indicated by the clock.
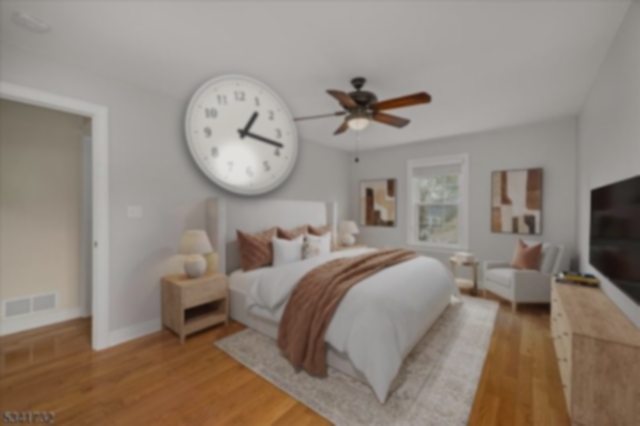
1:18
